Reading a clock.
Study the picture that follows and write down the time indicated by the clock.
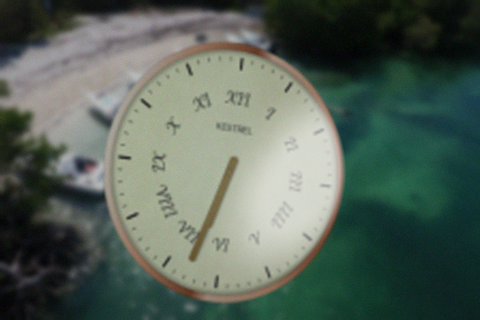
6:33
